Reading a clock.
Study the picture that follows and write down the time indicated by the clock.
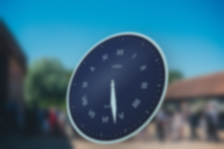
5:27
